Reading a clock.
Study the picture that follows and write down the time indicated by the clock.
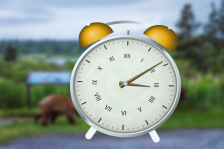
3:09
